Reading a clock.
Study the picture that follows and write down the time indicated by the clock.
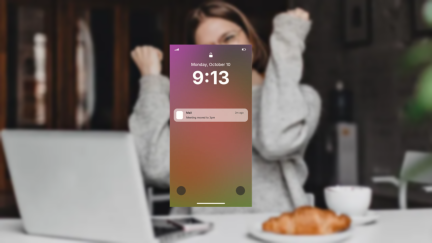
9:13
